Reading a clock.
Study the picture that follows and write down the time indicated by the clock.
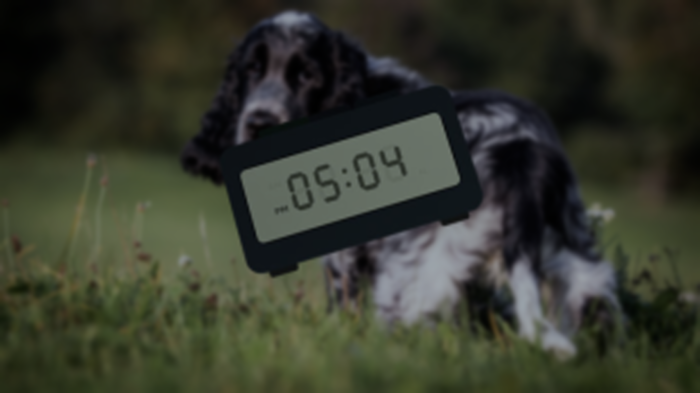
5:04
